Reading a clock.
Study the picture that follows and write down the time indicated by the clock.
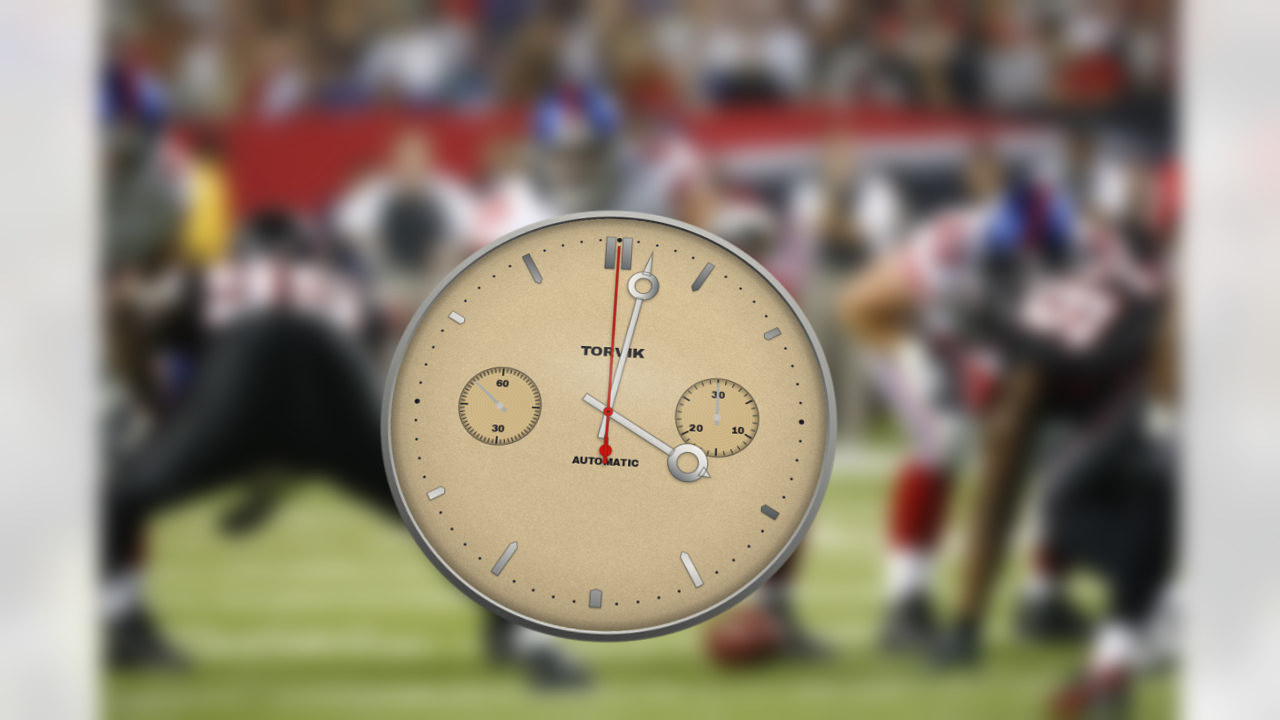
4:01:52
